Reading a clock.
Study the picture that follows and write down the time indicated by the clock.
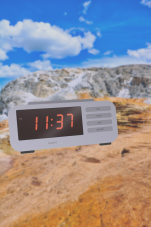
11:37
